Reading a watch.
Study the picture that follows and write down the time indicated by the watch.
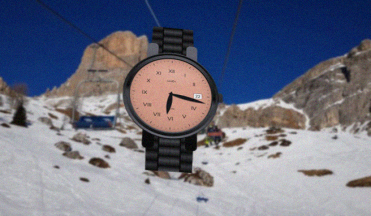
6:17
